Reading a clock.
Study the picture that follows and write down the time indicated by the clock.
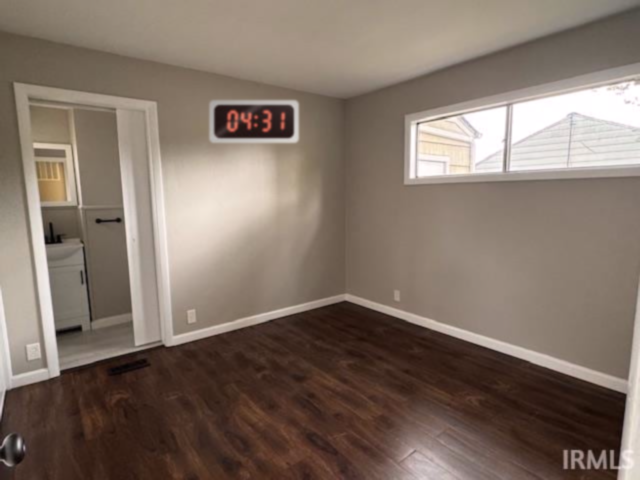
4:31
